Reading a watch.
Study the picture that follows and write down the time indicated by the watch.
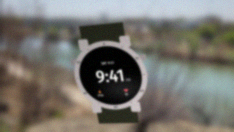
9:41
